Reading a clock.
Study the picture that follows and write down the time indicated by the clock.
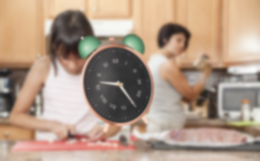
9:25
